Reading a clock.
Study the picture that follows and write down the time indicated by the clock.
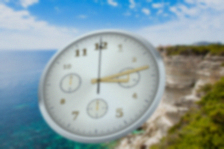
3:13
